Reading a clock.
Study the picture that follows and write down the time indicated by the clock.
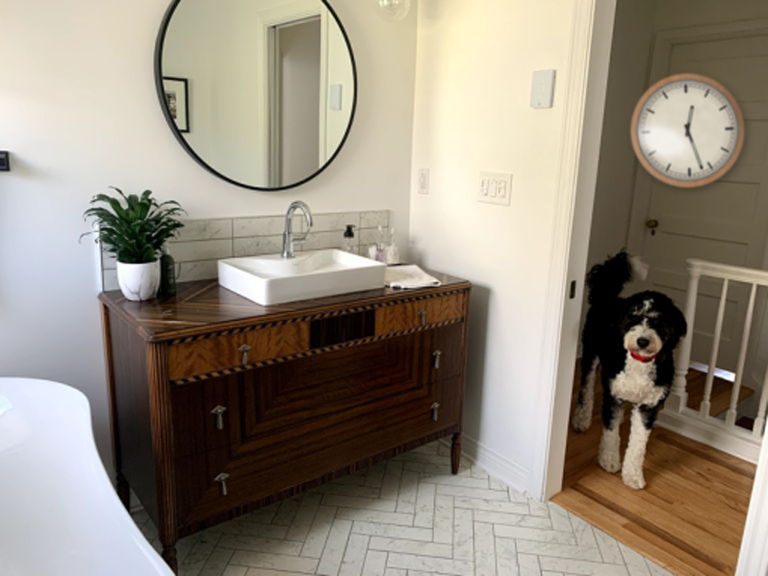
12:27
